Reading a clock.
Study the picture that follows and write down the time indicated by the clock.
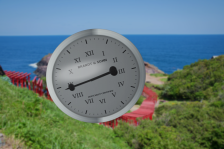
2:44
